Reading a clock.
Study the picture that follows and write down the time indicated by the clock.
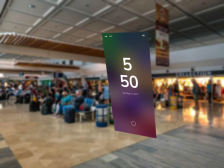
5:50
